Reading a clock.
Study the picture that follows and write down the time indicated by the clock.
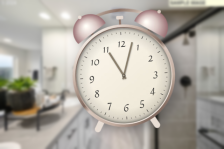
11:03
